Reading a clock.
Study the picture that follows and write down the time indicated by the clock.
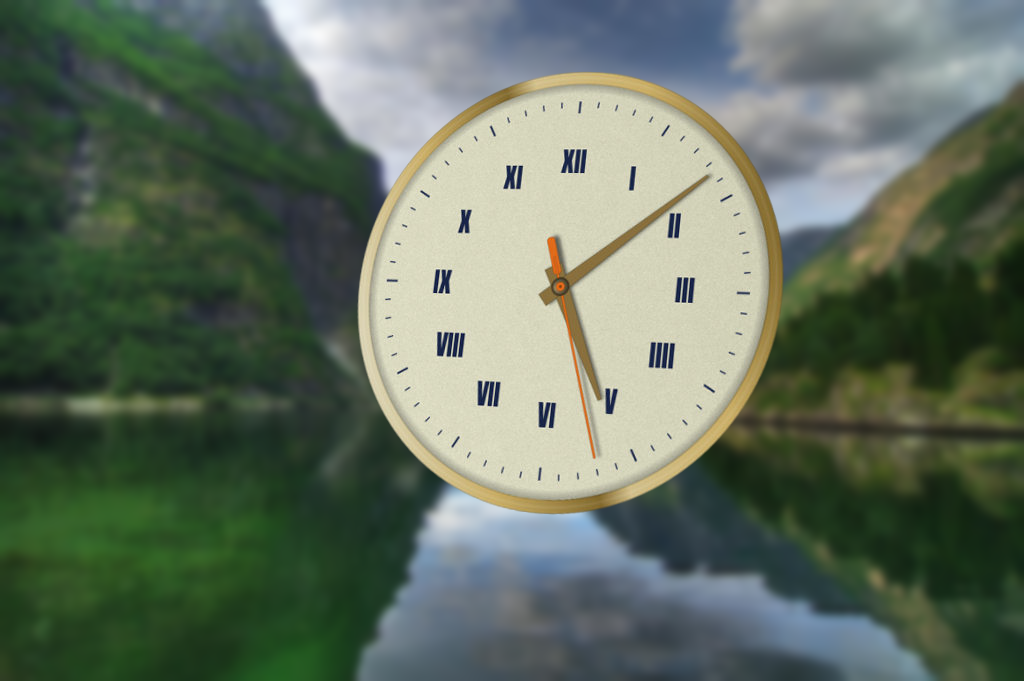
5:08:27
